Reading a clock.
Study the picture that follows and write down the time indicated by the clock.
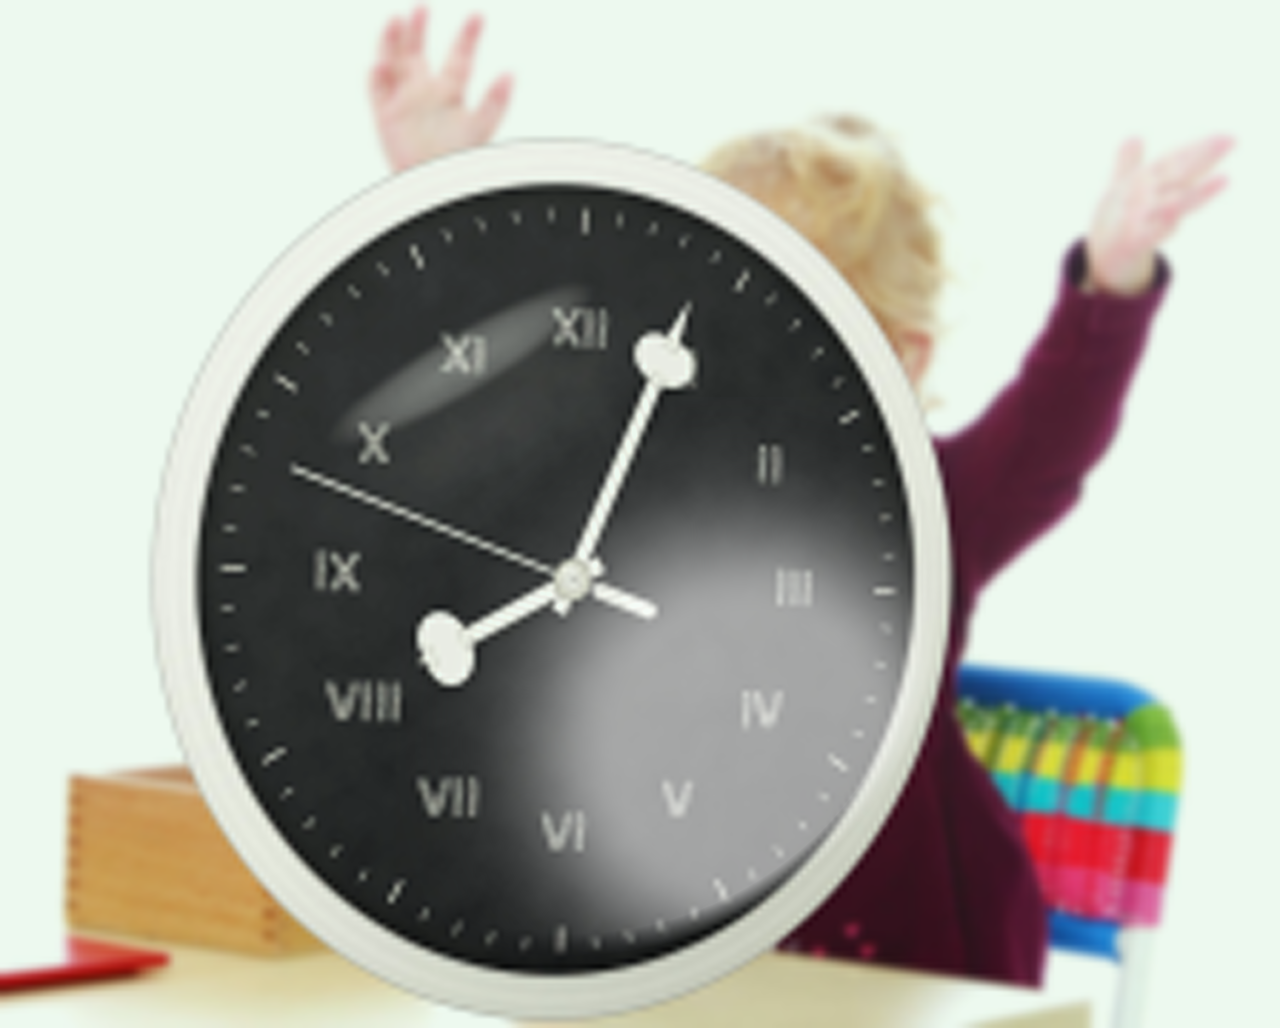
8:03:48
